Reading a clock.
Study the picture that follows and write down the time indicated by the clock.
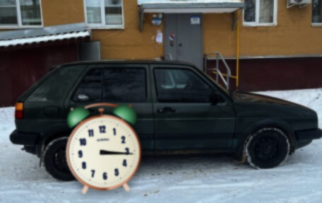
3:16
